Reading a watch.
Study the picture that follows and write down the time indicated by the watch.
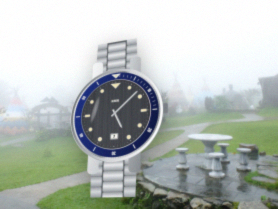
5:08
